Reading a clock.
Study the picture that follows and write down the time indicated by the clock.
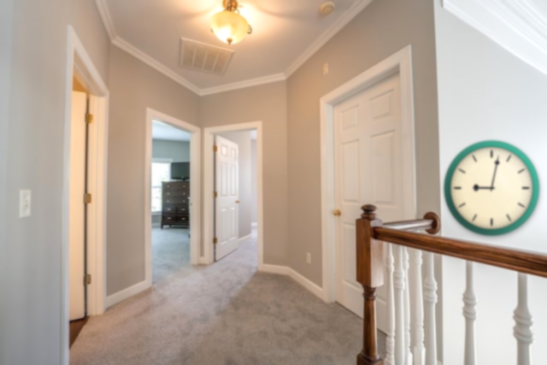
9:02
